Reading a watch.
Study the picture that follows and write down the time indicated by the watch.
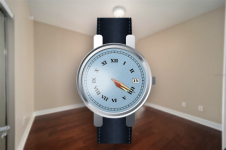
4:20
